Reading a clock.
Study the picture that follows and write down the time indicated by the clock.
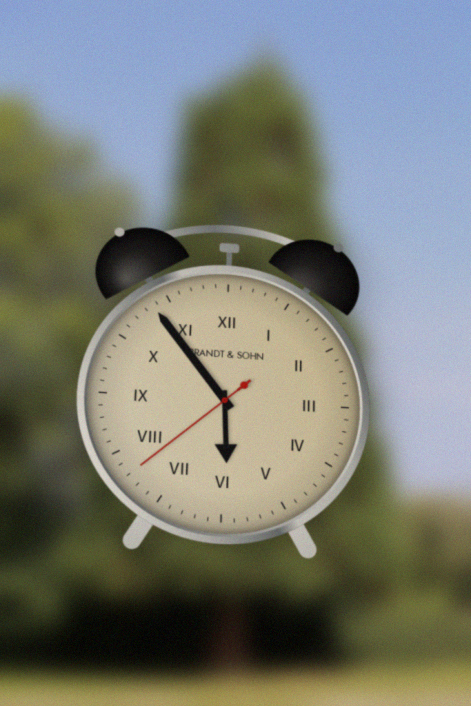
5:53:38
